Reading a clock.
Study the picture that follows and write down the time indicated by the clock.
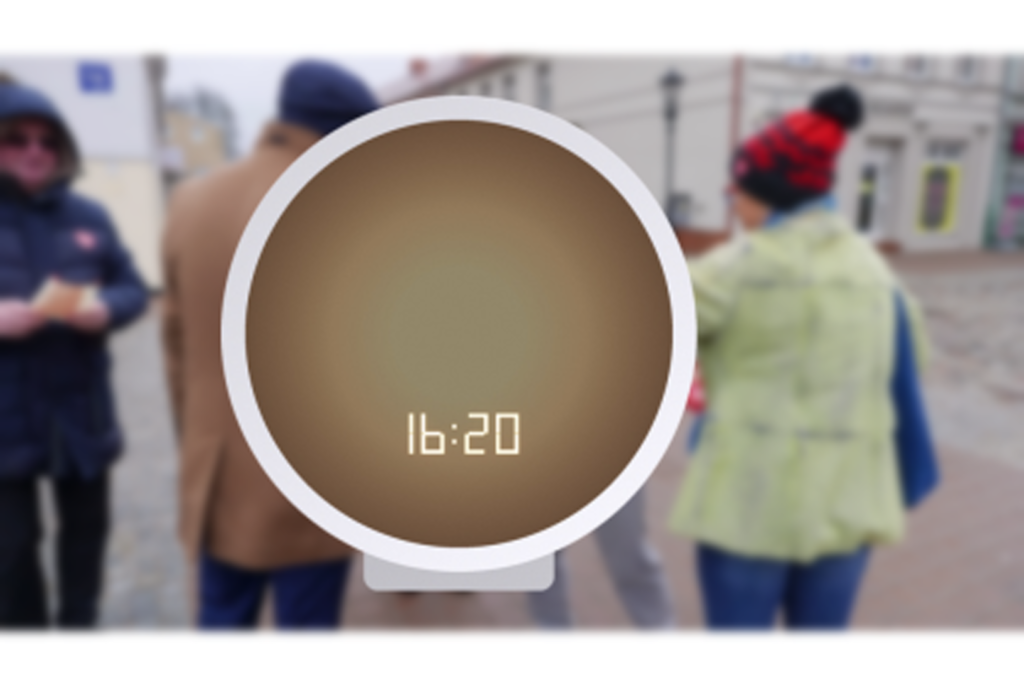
16:20
